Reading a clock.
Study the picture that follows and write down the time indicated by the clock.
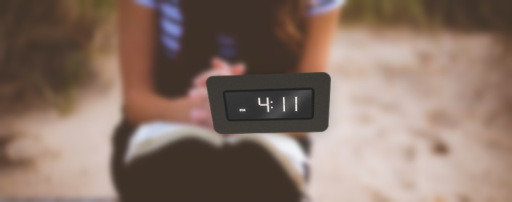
4:11
